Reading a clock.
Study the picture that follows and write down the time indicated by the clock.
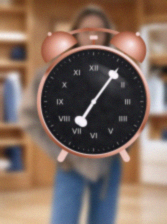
7:06
